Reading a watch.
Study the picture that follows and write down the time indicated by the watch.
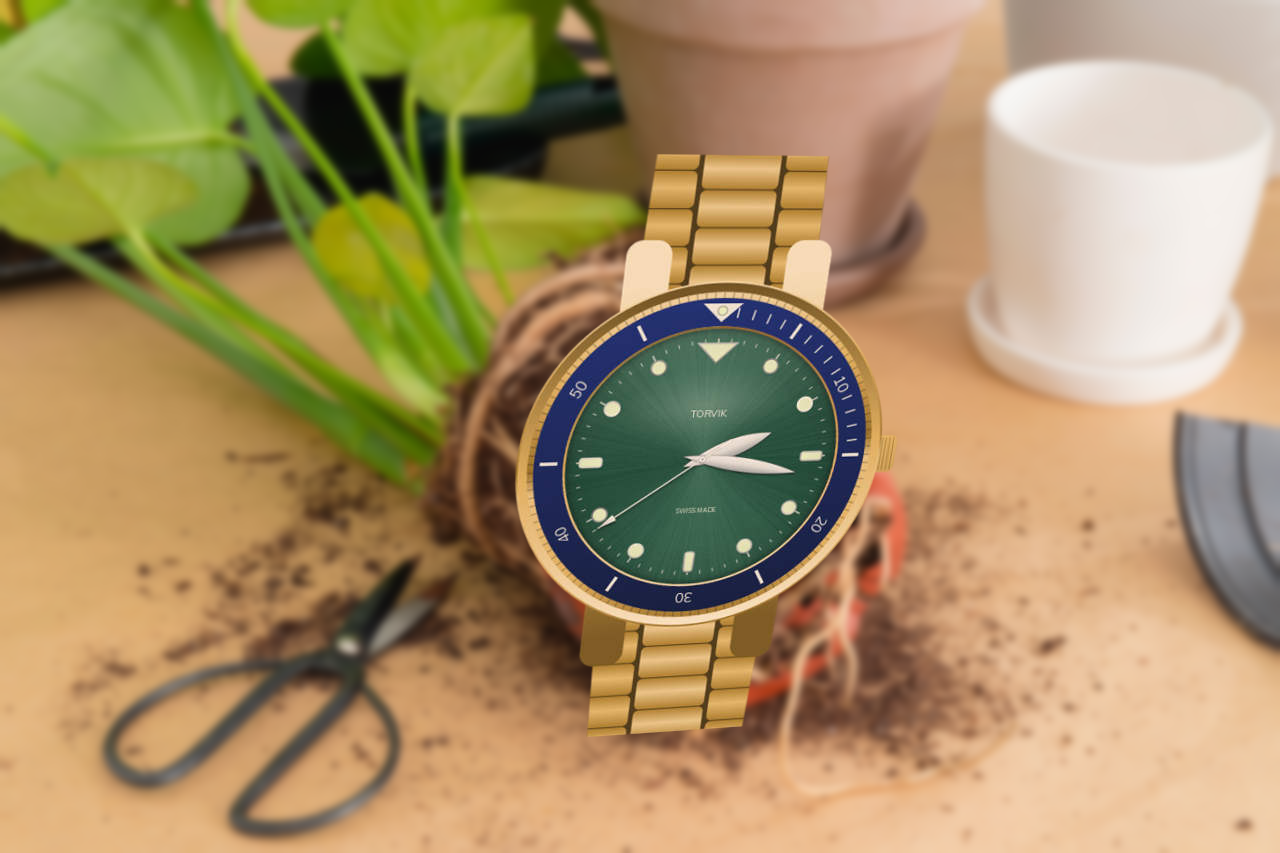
2:16:39
